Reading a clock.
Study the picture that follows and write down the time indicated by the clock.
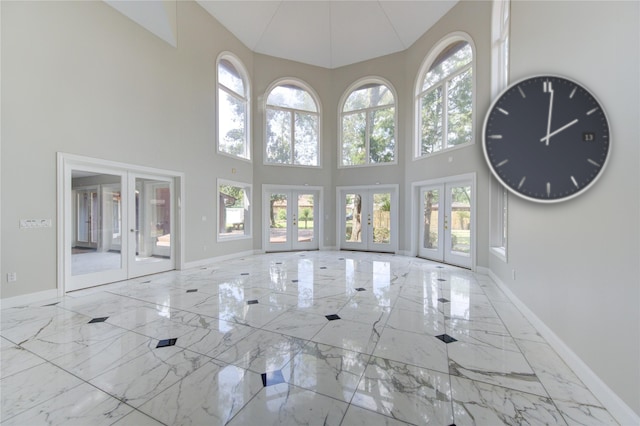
2:01
